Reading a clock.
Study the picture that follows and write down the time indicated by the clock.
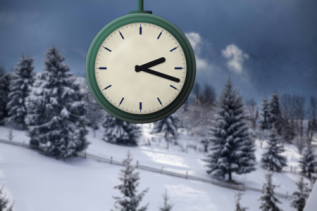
2:18
